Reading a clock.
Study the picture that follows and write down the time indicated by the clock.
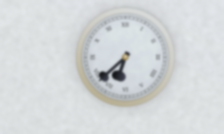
6:38
